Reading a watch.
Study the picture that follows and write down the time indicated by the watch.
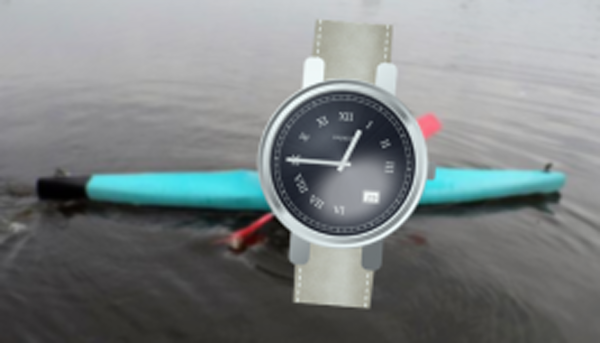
12:45
